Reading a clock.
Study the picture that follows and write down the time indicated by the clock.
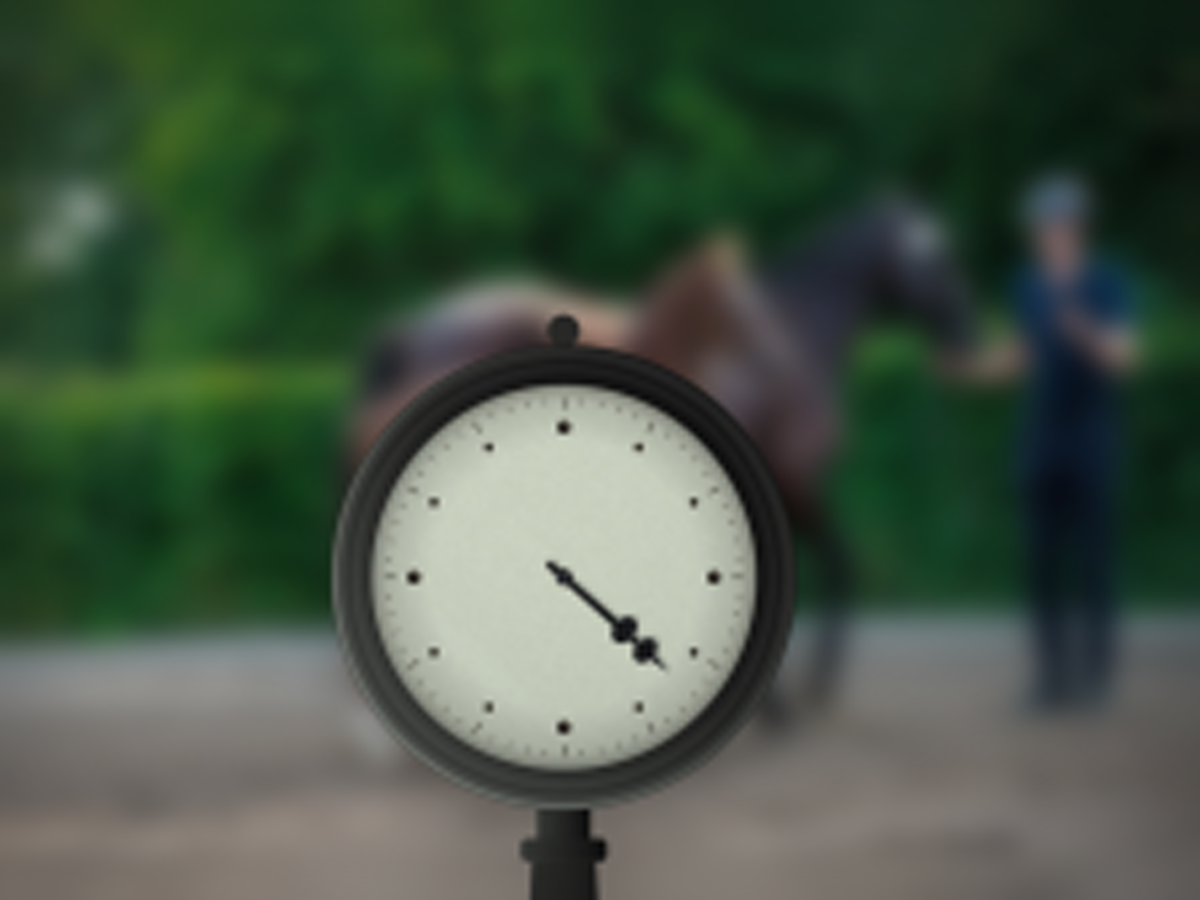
4:22
